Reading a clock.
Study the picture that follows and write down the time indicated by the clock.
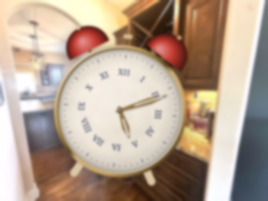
5:11
